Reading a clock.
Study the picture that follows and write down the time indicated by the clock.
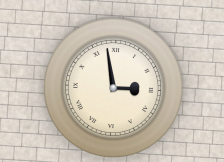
2:58
